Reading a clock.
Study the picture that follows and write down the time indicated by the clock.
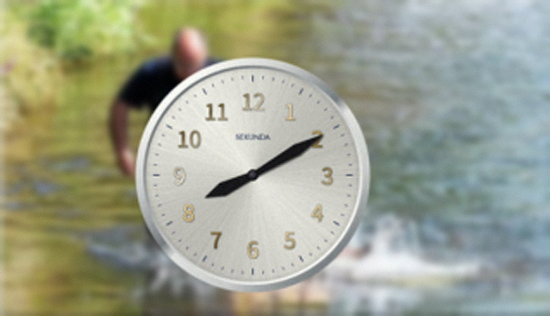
8:10
